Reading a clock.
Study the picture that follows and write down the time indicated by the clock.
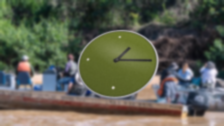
1:15
